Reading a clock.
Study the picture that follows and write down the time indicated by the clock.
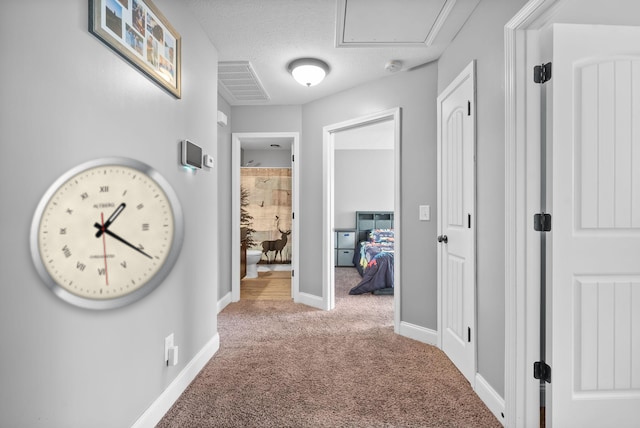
1:20:29
